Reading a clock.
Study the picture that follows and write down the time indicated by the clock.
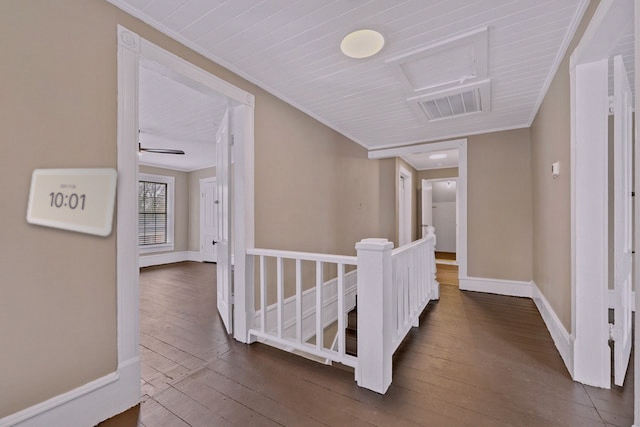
10:01
